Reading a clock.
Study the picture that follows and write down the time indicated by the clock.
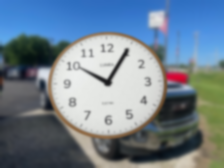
10:05
